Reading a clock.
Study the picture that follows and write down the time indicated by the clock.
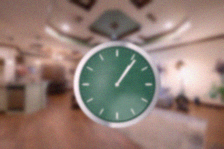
1:06
